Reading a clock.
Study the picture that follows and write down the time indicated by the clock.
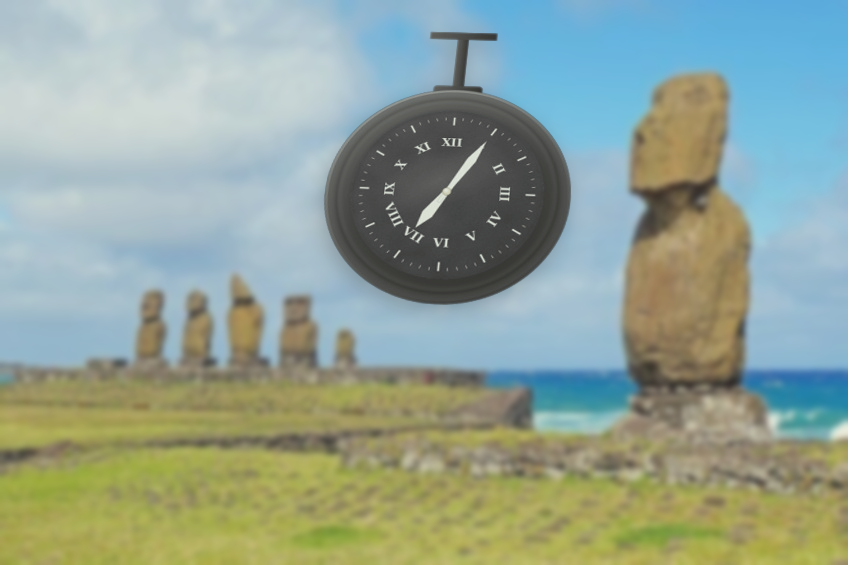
7:05
